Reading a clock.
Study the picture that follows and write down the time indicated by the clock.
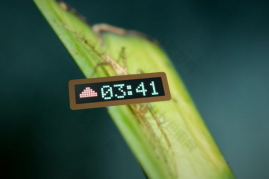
3:41
